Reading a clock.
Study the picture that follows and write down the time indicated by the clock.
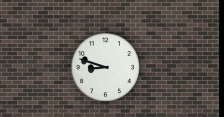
8:48
